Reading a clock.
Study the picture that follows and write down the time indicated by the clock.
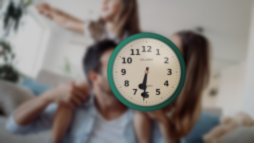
6:31
